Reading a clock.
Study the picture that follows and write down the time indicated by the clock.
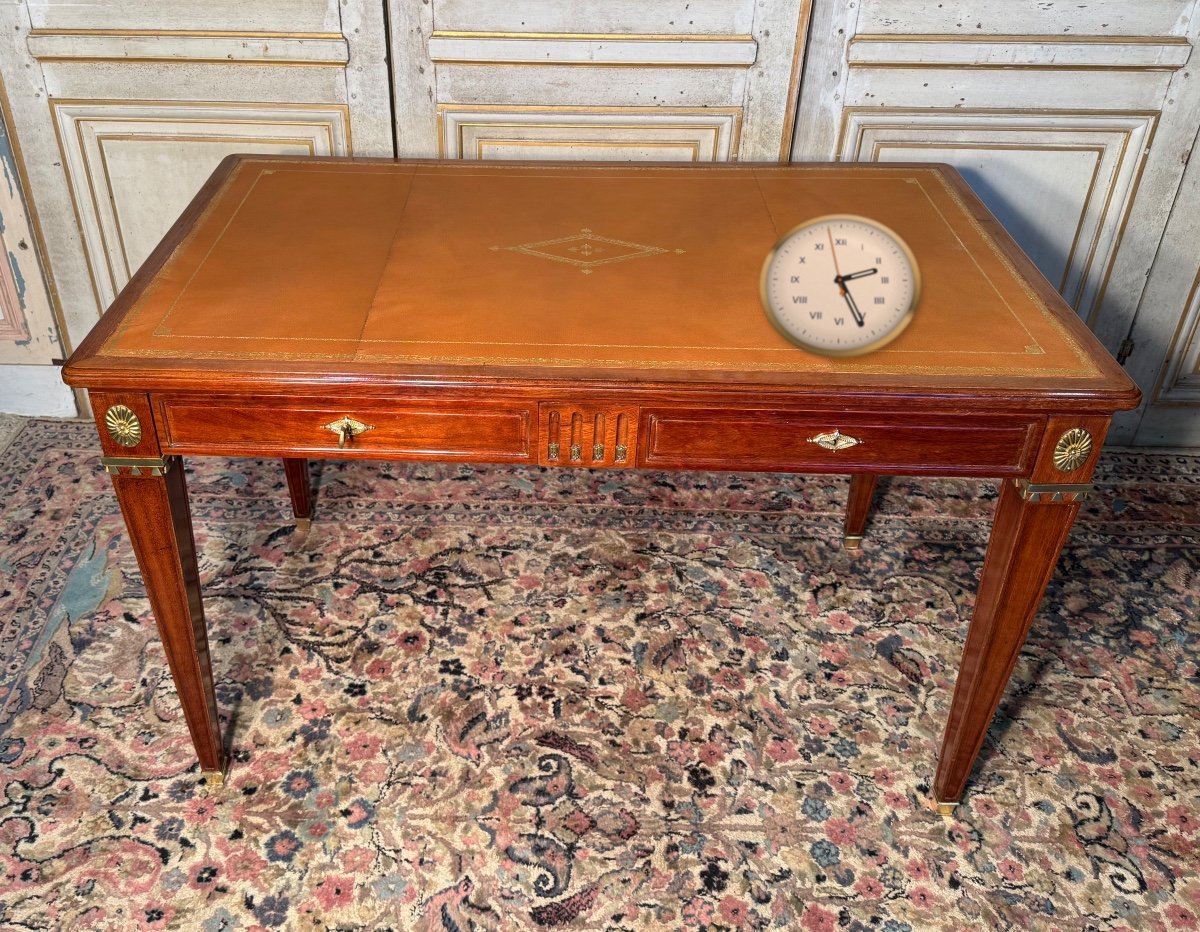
2:25:58
